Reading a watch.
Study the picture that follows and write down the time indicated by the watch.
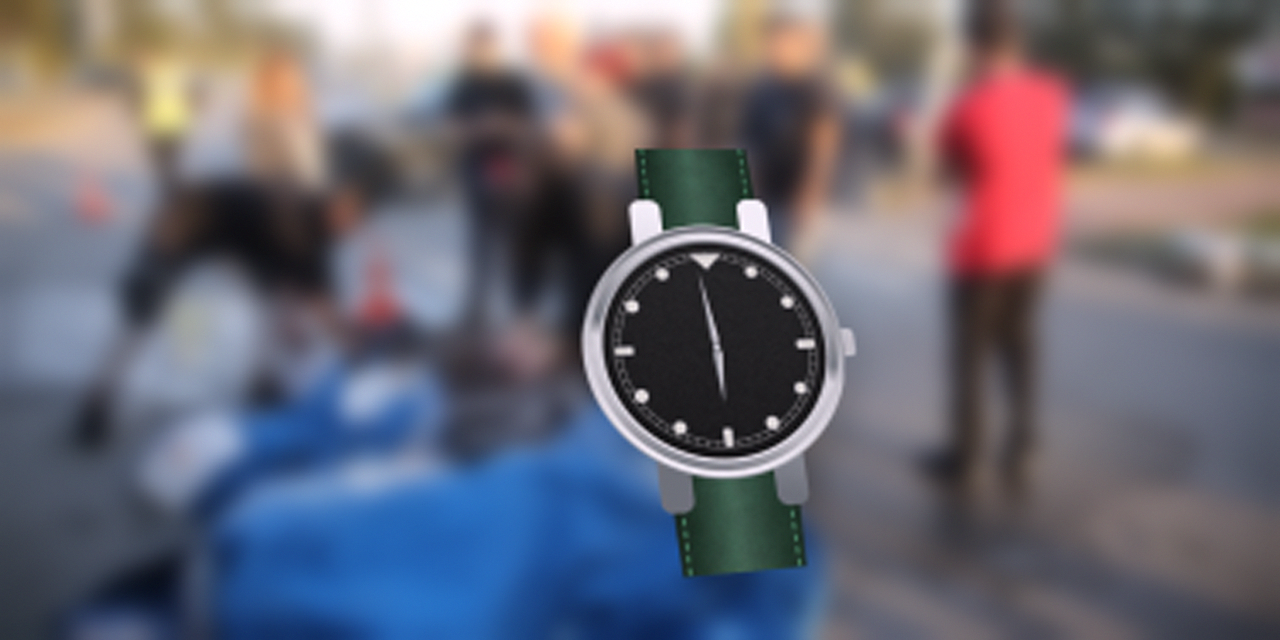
5:59
